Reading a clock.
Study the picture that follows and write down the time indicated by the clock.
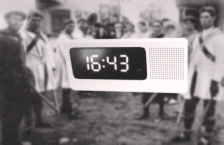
16:43
